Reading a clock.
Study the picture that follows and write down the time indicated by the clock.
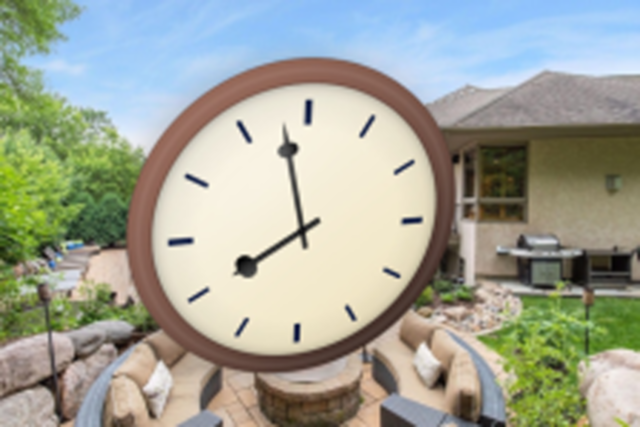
7:58
